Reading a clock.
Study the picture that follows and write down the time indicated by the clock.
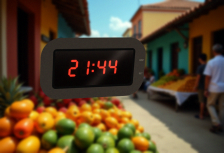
21:44
